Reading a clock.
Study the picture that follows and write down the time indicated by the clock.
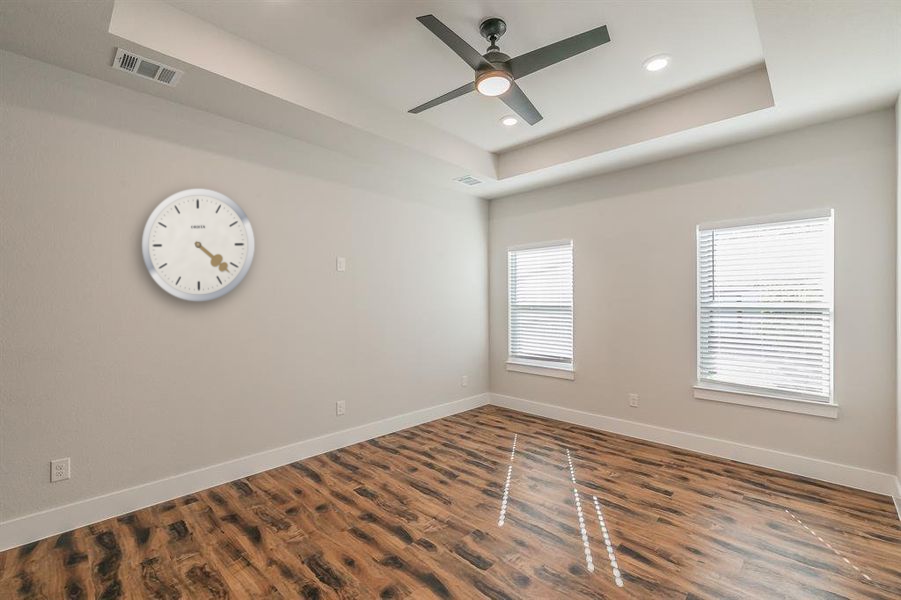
4:22
